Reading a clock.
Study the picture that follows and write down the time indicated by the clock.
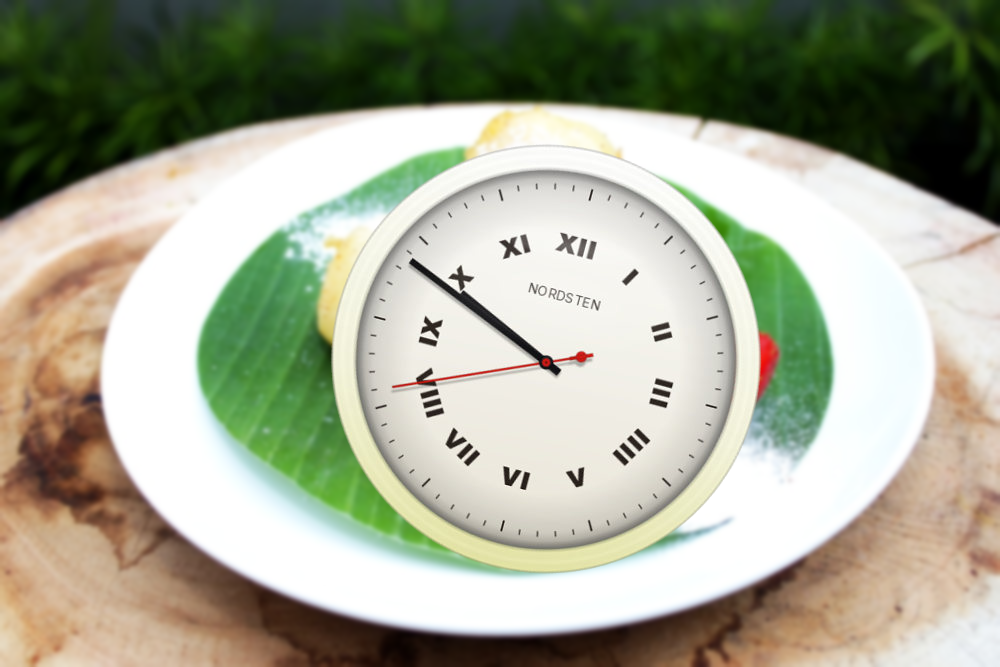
9:48:41
